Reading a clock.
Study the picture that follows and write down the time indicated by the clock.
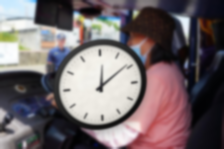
12:09
